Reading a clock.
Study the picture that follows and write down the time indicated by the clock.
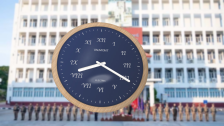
8:20
